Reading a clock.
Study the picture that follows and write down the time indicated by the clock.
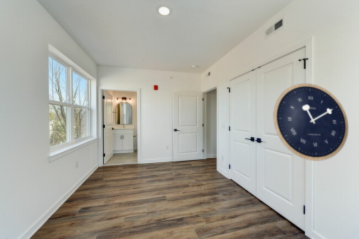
11:10
